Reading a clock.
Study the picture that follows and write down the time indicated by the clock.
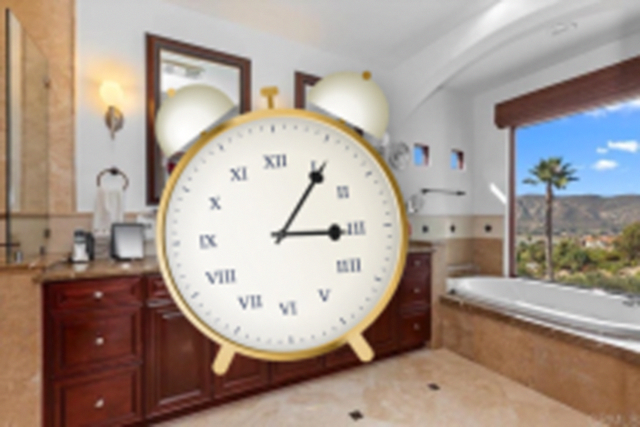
3:06
